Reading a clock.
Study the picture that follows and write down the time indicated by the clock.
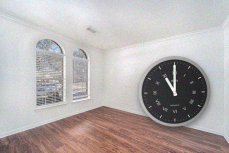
11:00
